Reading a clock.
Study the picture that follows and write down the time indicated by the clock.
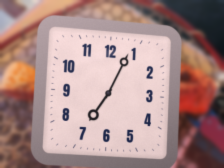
7:04
